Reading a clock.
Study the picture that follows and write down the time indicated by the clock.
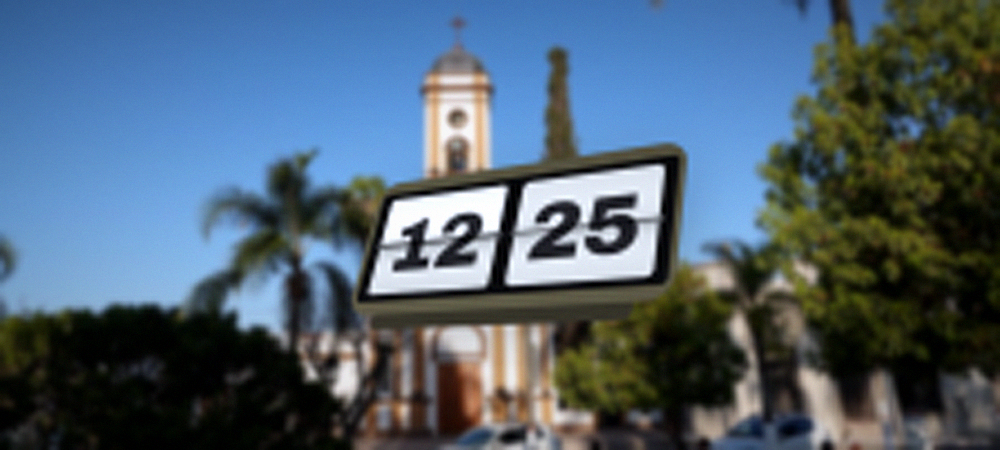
12:25
